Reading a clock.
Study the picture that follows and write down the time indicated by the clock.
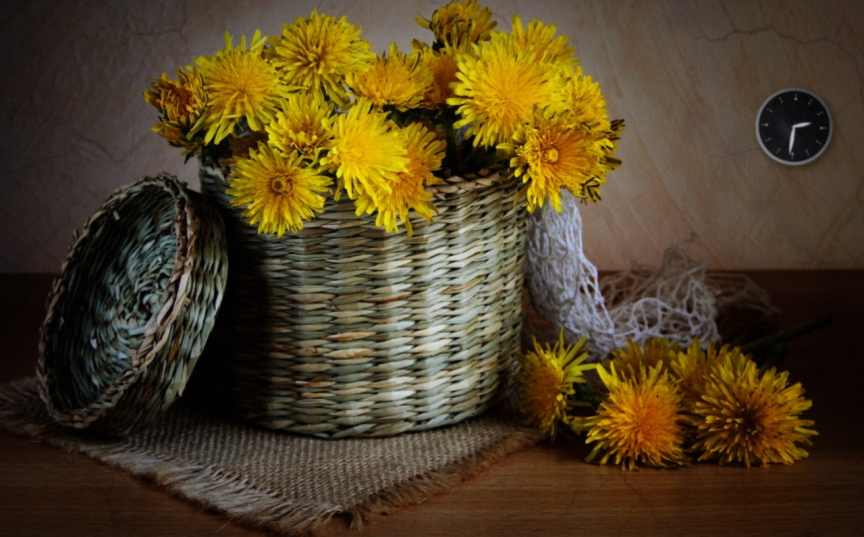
2:31
